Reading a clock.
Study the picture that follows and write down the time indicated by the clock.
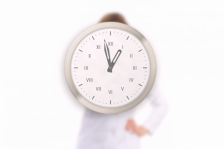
12:58
